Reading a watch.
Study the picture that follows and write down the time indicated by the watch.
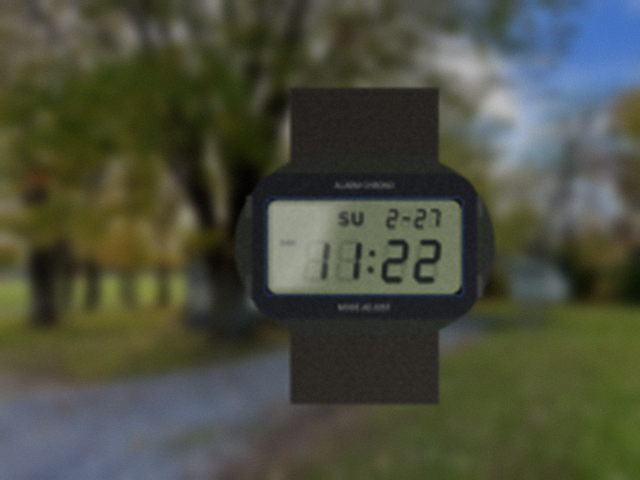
11:22
